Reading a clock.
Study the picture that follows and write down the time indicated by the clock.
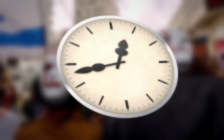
12:43
